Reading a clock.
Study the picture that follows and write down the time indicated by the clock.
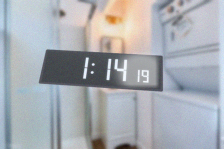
1:14:19
